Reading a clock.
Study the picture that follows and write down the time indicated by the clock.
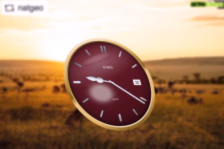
9:21
